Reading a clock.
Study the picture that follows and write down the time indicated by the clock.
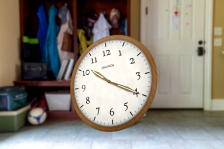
10:20
